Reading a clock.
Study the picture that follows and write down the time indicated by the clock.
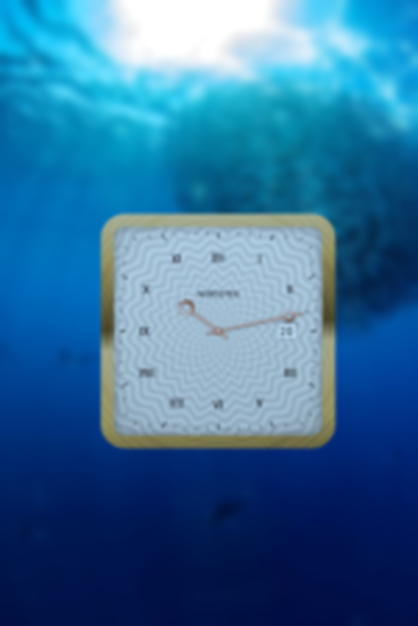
10:13
